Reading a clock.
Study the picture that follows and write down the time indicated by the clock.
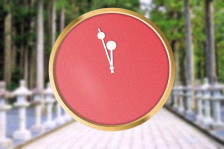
11:57
